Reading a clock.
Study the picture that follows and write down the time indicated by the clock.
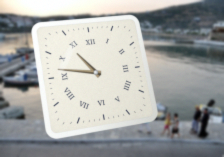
10:47
